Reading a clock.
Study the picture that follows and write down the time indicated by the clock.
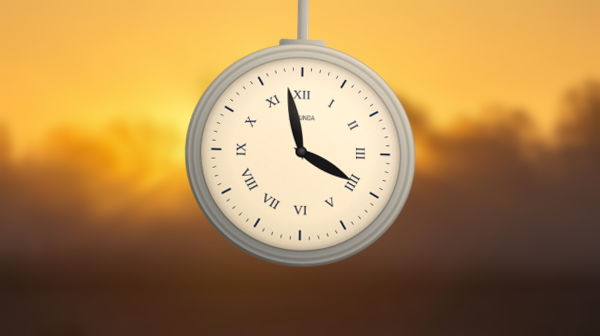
3:58
